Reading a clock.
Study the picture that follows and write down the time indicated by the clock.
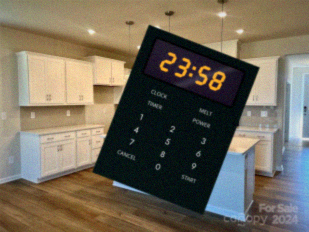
23:58
